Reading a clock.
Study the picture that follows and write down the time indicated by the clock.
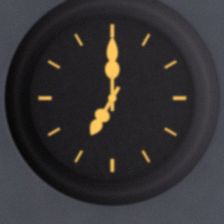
7:00
